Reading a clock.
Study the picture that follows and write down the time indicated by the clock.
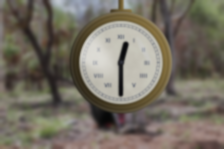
12:30
